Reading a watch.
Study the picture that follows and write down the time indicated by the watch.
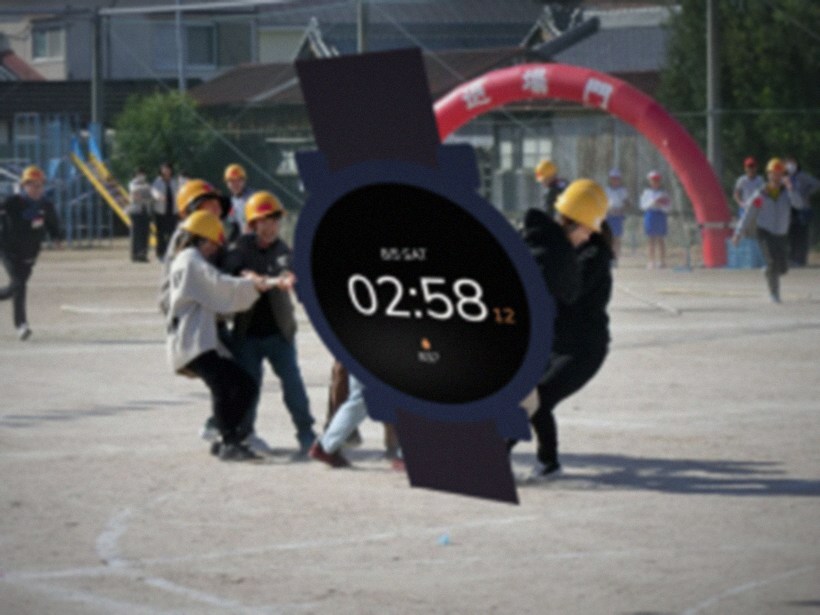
2:58
